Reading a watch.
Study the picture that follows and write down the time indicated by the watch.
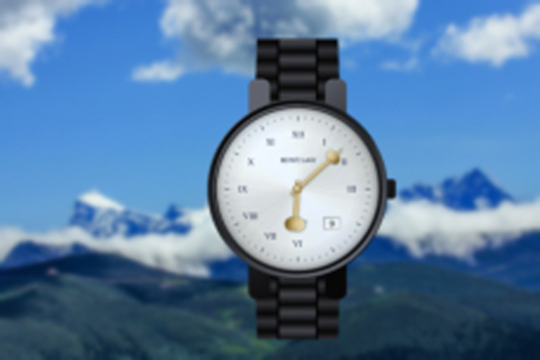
6:08
